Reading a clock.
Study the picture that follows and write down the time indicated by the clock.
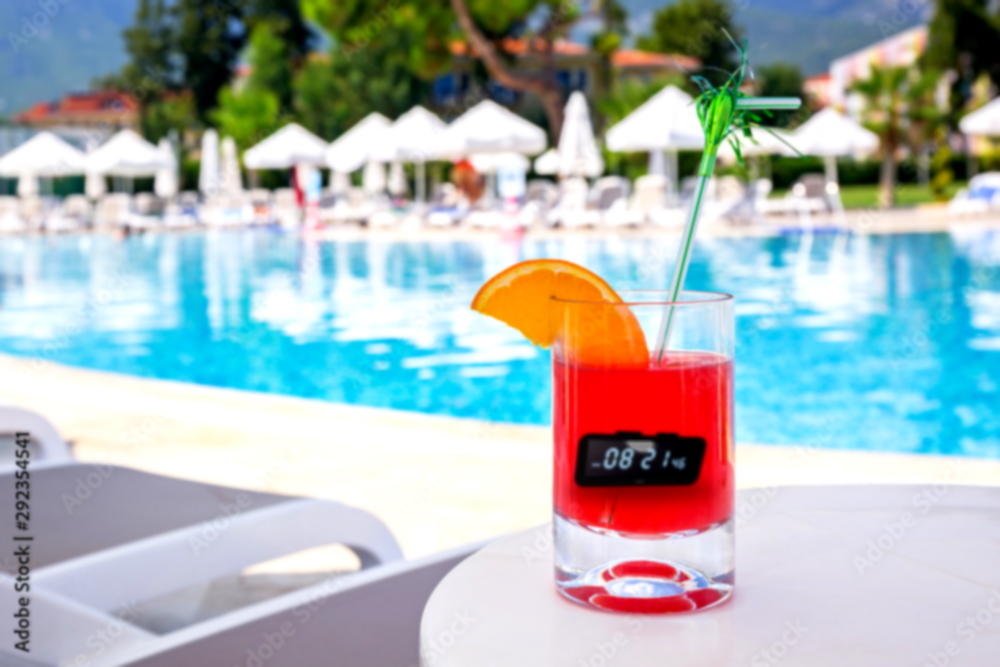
8:21
